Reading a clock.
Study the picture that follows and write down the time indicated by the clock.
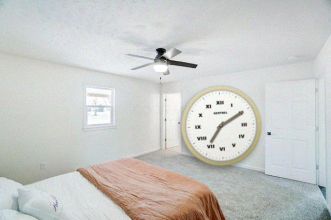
7:10
